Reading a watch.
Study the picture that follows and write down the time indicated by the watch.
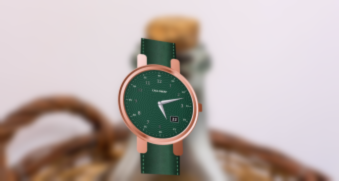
5:12
